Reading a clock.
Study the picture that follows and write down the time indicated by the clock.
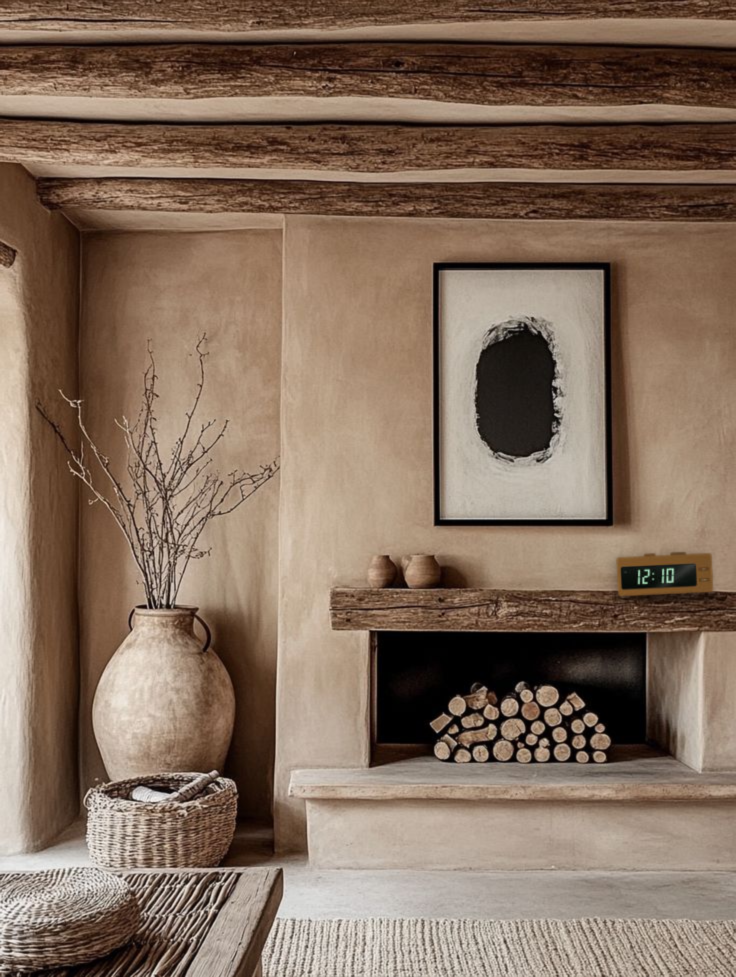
12:10
